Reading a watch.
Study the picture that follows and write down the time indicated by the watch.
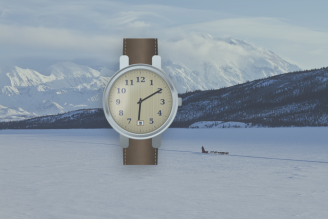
6:10
